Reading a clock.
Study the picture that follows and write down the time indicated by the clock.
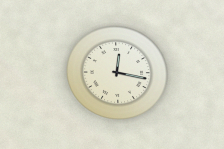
12:17
